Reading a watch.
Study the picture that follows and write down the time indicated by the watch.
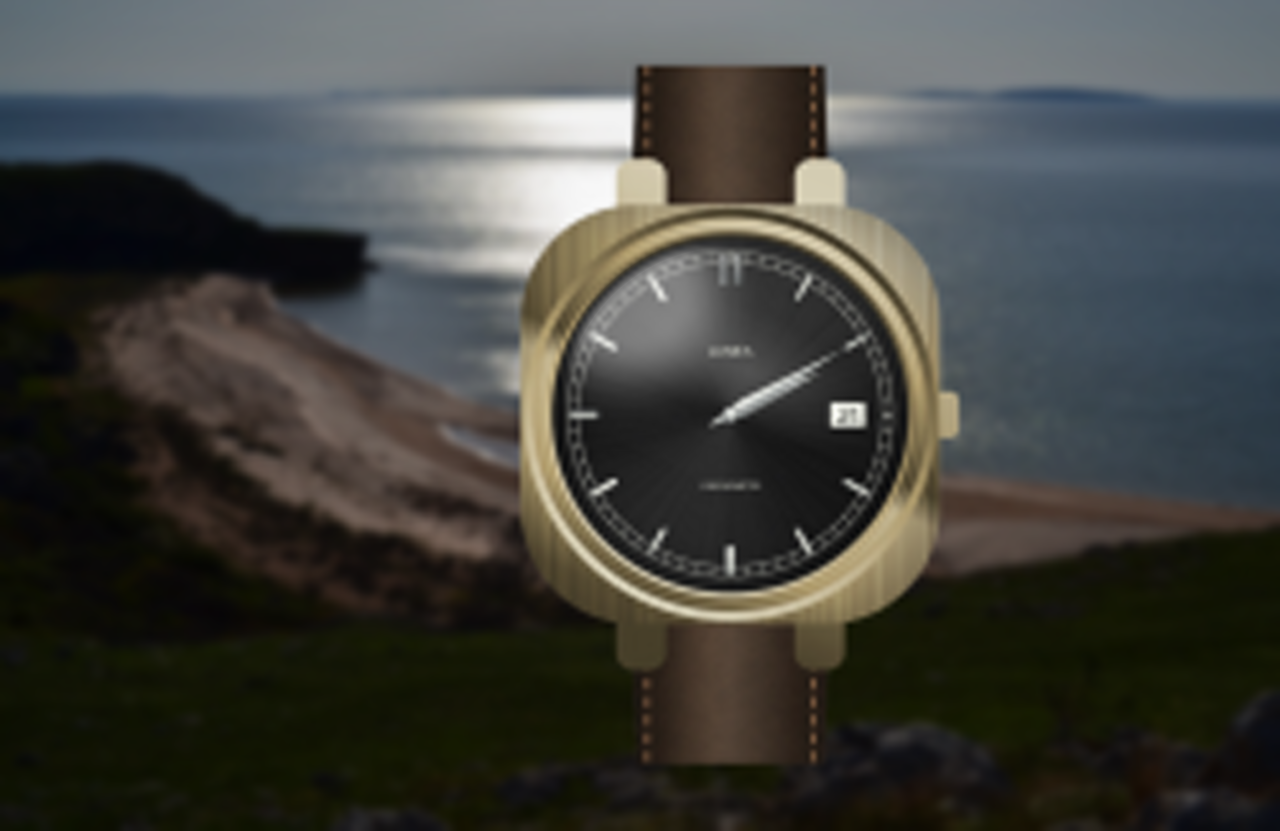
2:10
